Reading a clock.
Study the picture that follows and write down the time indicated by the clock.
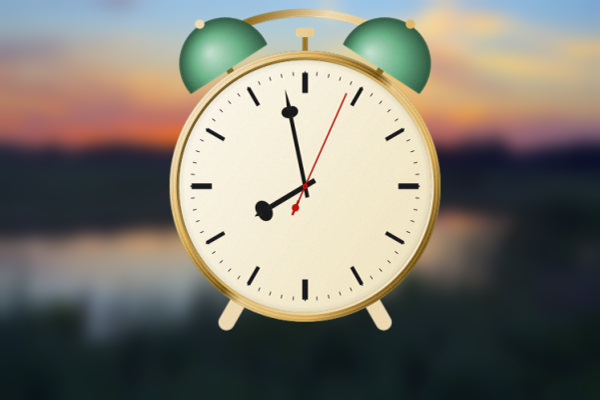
7:58:04
